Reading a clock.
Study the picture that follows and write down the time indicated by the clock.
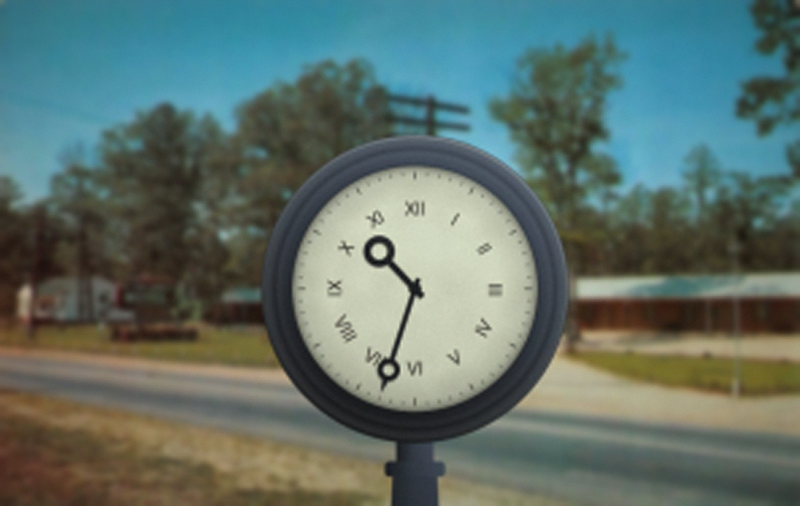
10:33
